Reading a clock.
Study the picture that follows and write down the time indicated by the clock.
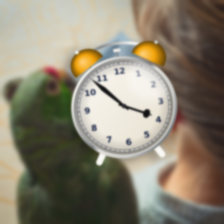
3:53
